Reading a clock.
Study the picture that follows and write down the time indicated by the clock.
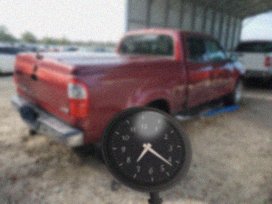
7:22
